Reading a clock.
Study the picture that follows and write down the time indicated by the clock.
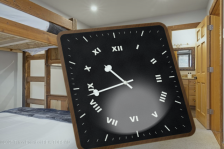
10:43
